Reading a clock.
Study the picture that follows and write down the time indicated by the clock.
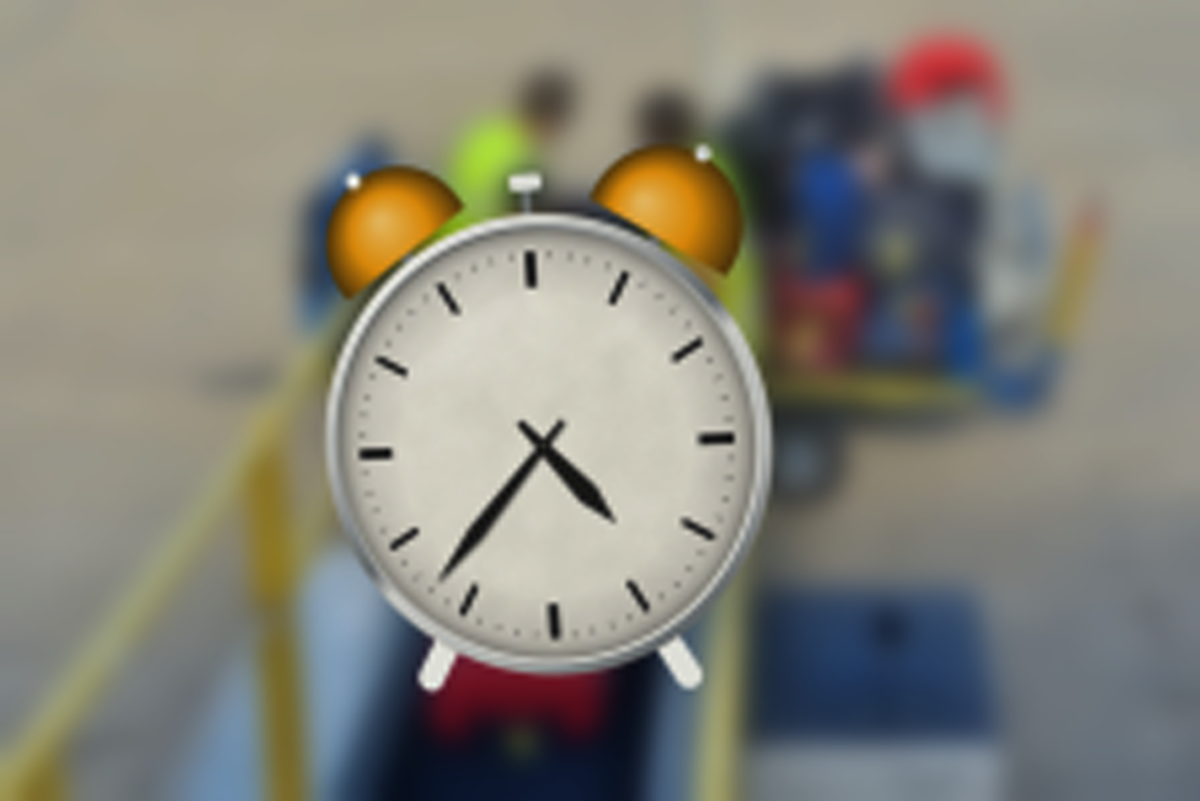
4:37
